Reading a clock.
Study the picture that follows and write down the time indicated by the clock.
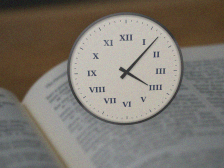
4:07
